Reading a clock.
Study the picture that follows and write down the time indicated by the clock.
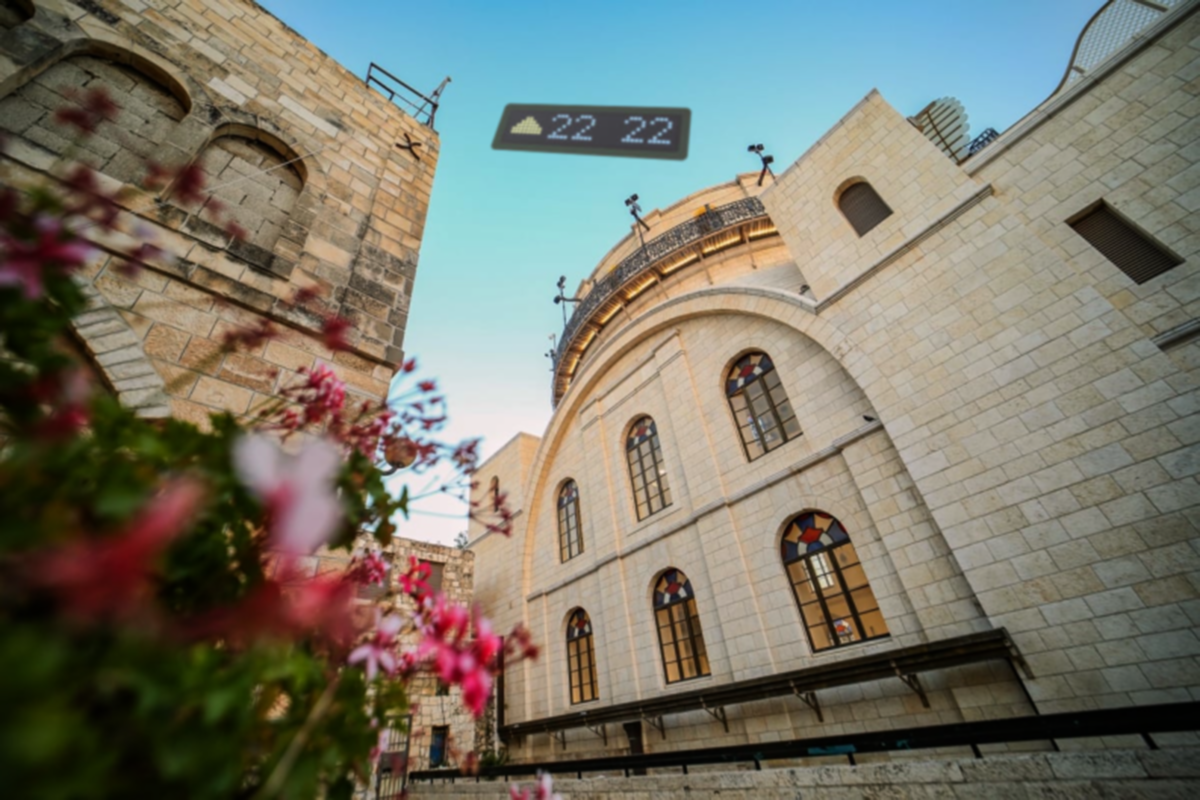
22:22
